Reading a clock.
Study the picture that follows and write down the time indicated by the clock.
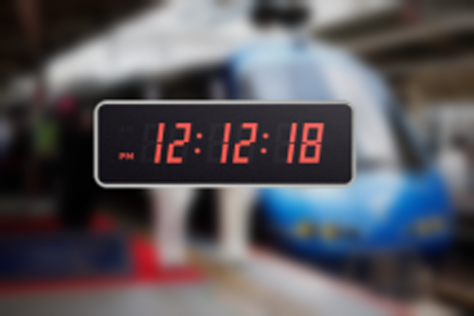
12:12:18
